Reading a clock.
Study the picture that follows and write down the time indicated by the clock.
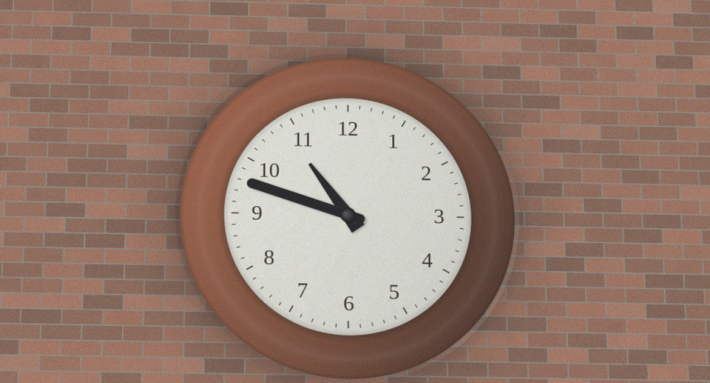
10:48
